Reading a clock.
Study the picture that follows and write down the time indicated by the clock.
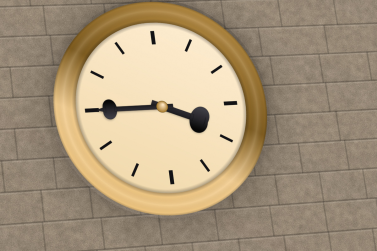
3:45
